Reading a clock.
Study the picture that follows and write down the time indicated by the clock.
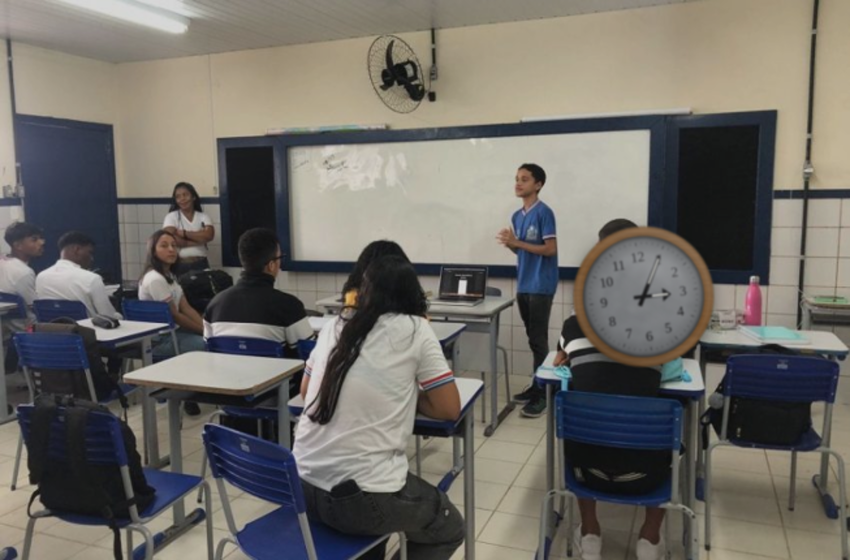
3:05
